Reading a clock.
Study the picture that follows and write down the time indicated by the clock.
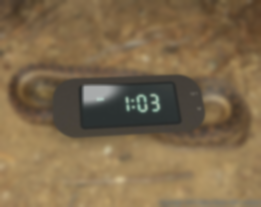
1:03
